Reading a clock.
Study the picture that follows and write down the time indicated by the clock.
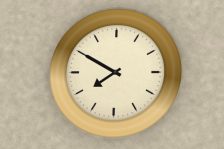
7:50
